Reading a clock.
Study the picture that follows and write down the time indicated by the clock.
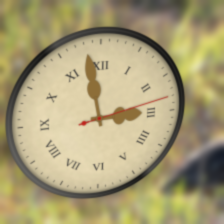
2:58:13
